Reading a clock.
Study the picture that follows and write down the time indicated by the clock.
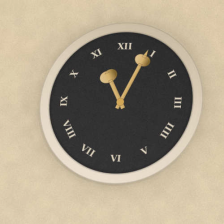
11:04
